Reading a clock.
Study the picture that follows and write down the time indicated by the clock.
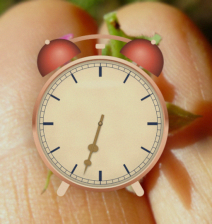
6:33
